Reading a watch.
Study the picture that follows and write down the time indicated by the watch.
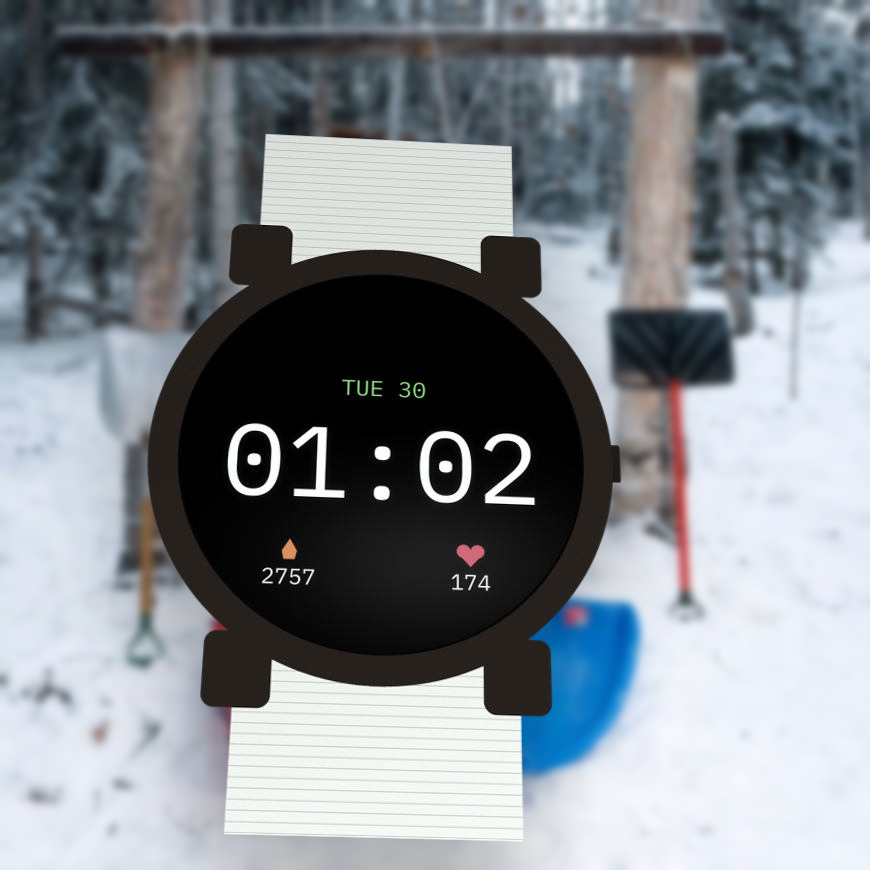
1:02
